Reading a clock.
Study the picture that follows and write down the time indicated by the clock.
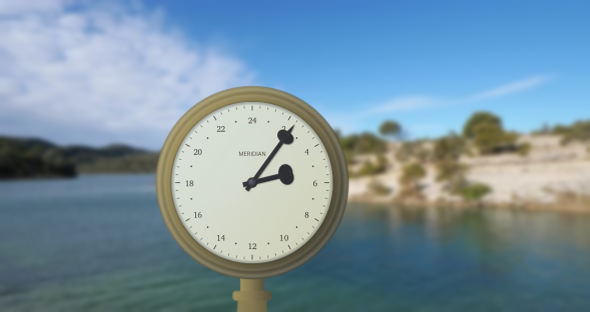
5:06
